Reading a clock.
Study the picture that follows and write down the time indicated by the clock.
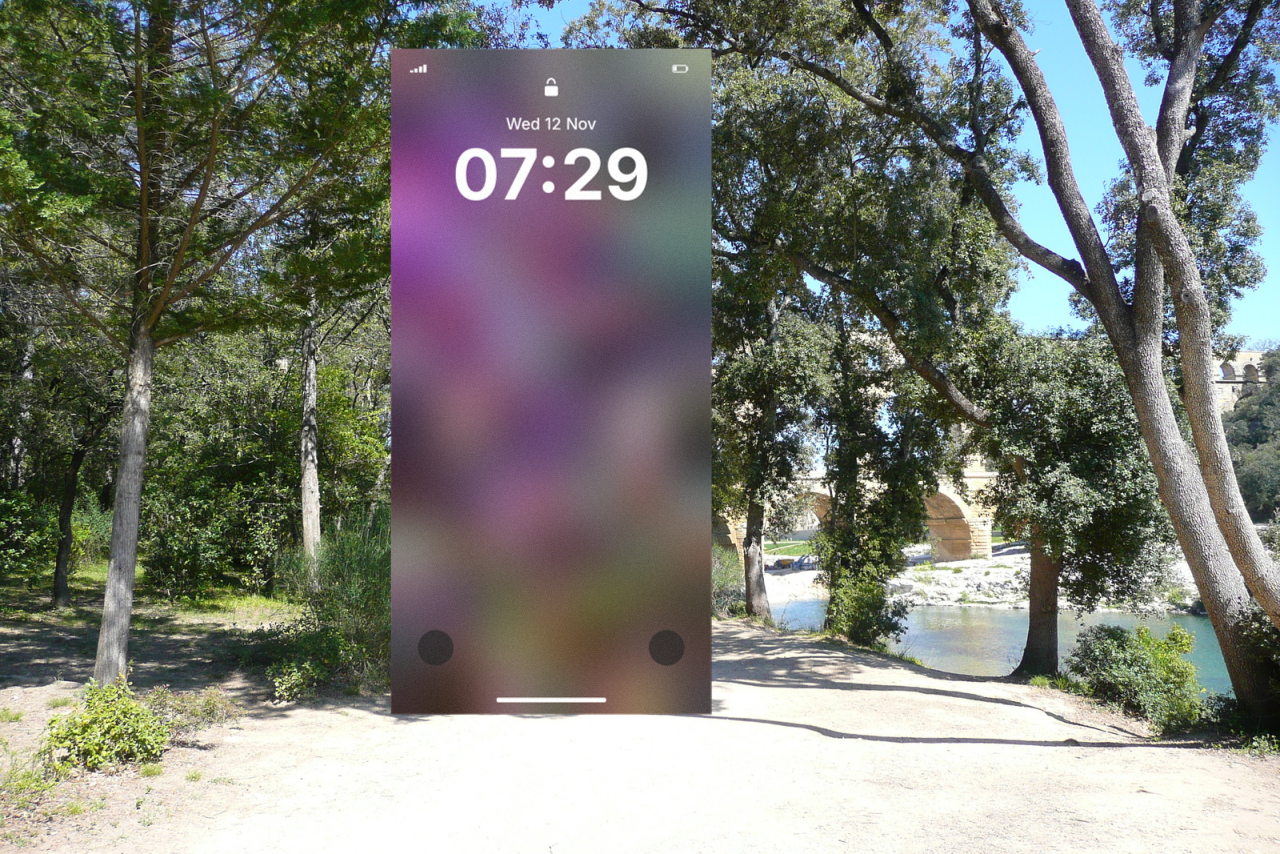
7:29
